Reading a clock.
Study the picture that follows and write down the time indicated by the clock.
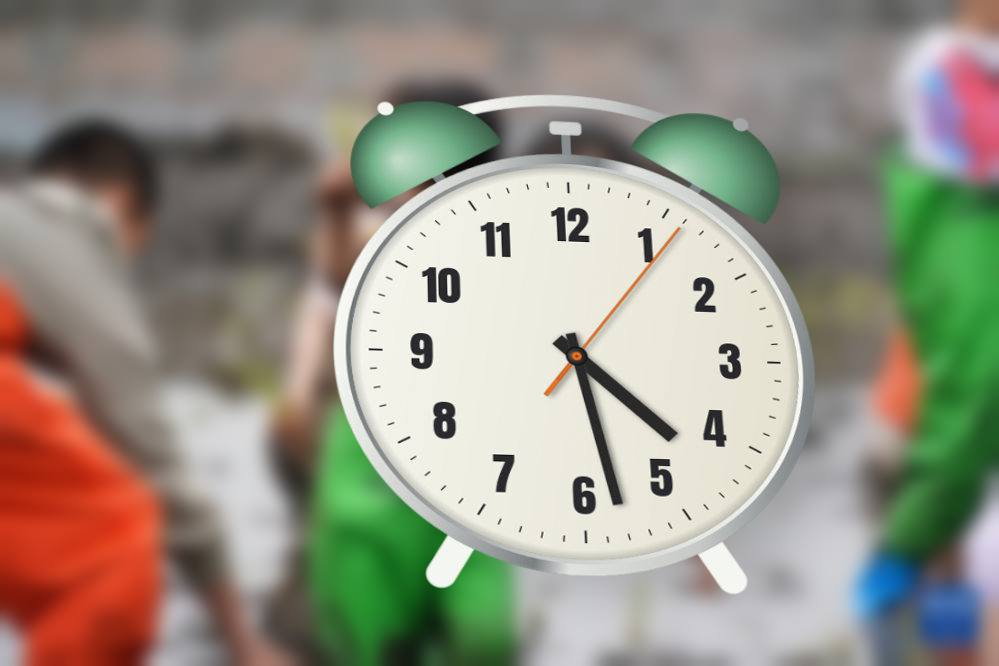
4:28:06
